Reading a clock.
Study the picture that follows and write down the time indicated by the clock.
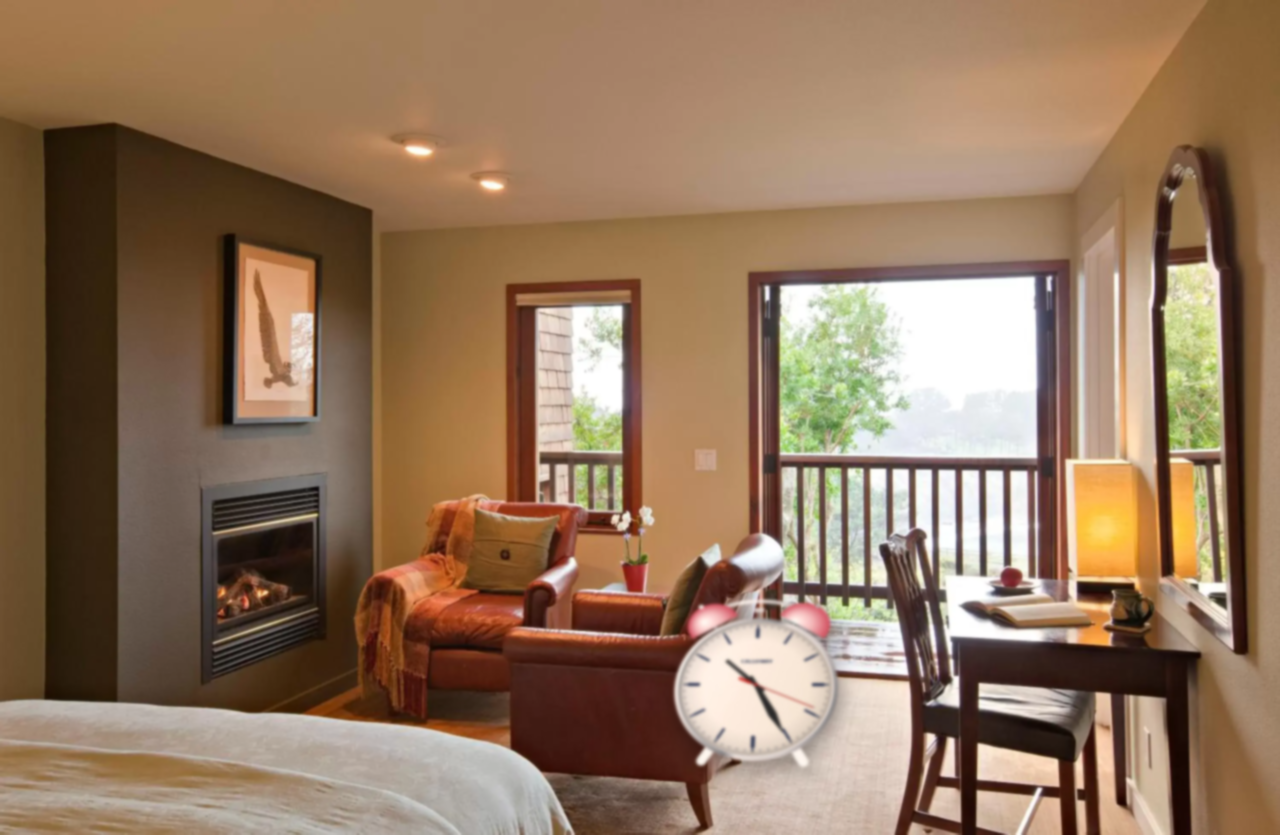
10:25:19
